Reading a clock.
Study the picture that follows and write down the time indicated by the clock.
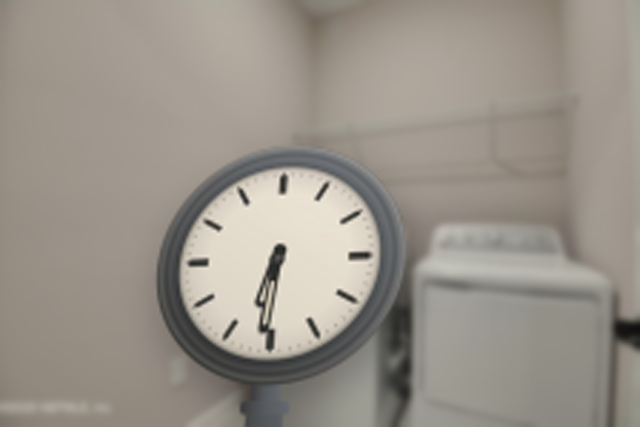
6:31
